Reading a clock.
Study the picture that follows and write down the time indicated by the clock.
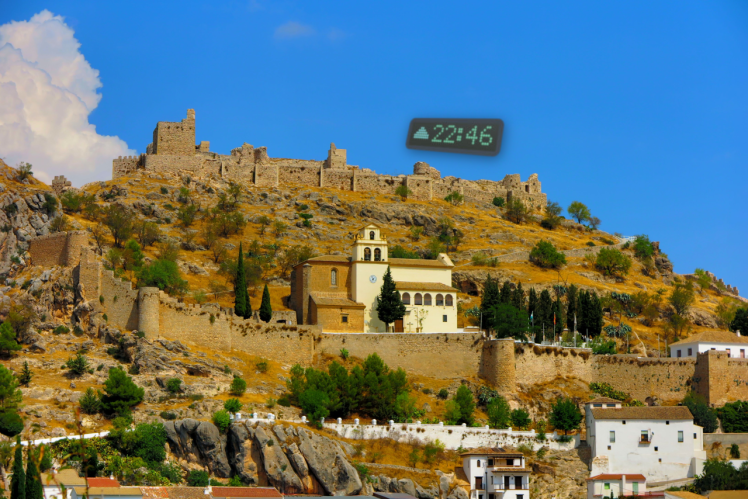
22:46
